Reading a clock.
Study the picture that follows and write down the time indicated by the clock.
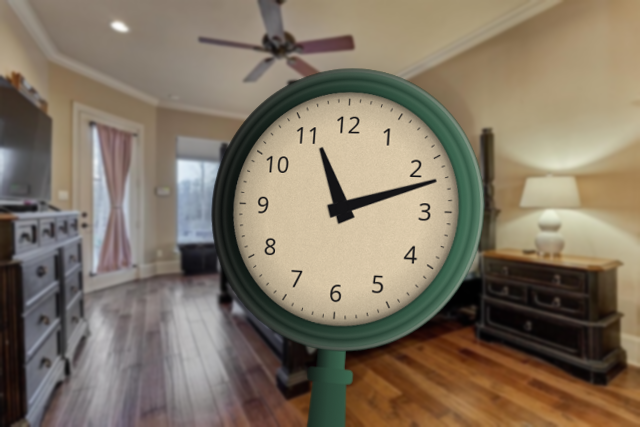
11:12
